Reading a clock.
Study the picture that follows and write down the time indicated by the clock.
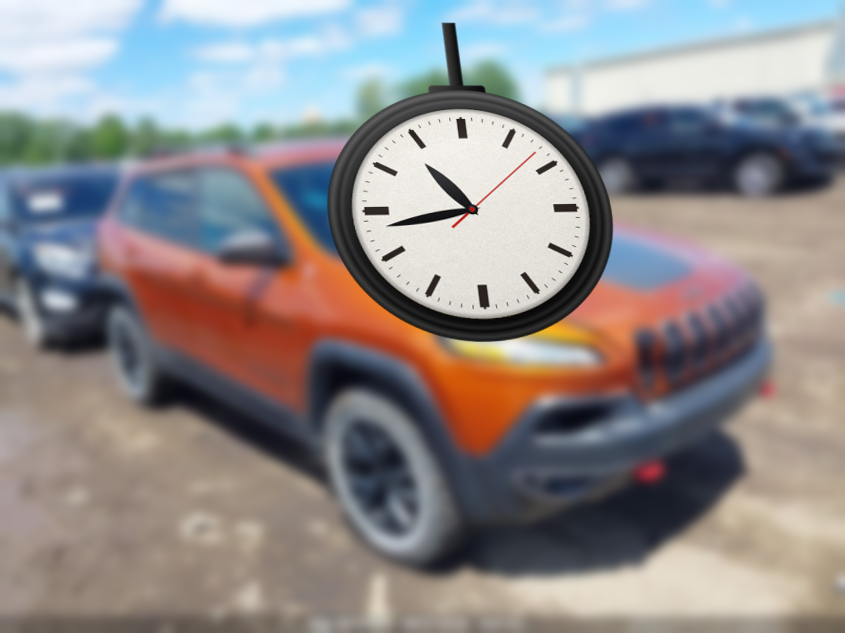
10:43:08
